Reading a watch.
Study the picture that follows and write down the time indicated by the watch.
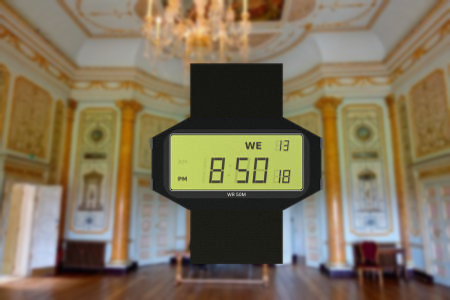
8:50:18
